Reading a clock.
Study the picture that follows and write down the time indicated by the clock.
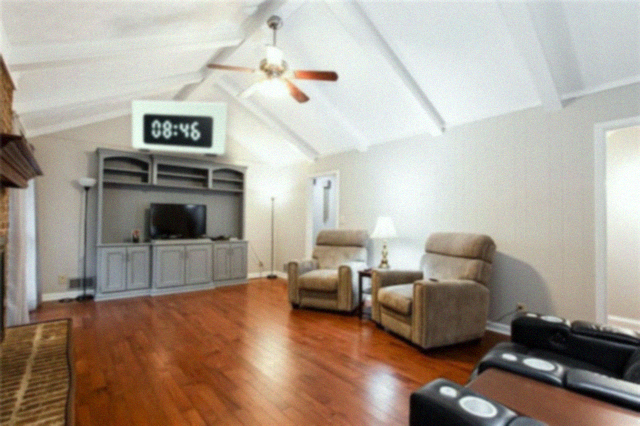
8:46
